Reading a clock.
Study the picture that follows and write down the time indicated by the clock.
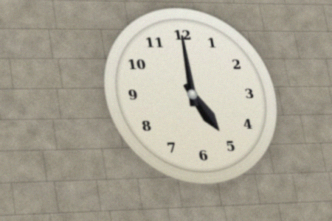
5:00
